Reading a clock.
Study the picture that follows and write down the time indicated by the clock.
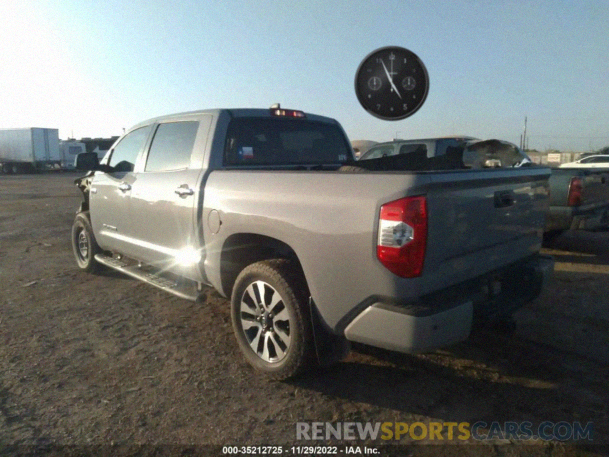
4:56
